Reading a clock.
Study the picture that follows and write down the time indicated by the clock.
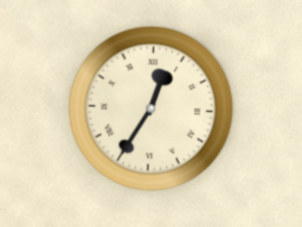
12:35
